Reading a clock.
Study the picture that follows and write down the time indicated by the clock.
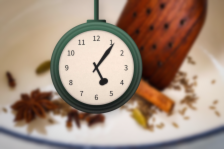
5:06
